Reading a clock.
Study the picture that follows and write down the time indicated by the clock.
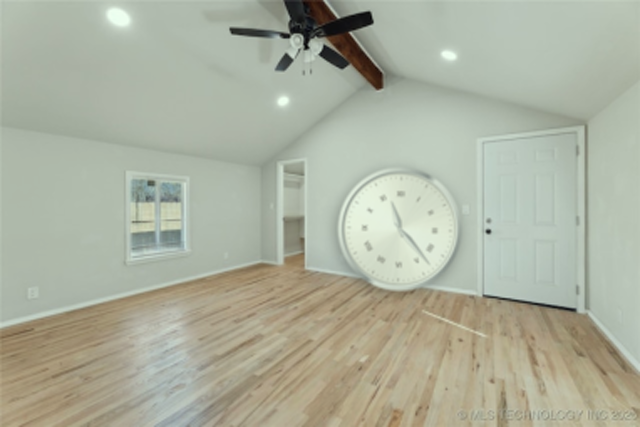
11:23
